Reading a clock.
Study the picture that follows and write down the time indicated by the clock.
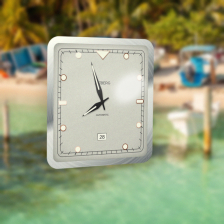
7:57
